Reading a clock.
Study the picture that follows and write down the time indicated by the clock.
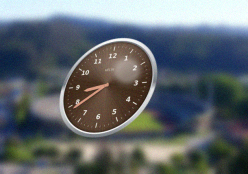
8:39
